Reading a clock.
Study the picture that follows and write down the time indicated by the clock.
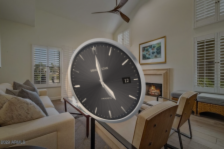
5:00
